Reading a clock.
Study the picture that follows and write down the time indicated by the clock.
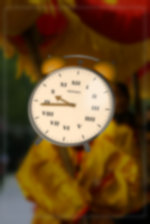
9:44
